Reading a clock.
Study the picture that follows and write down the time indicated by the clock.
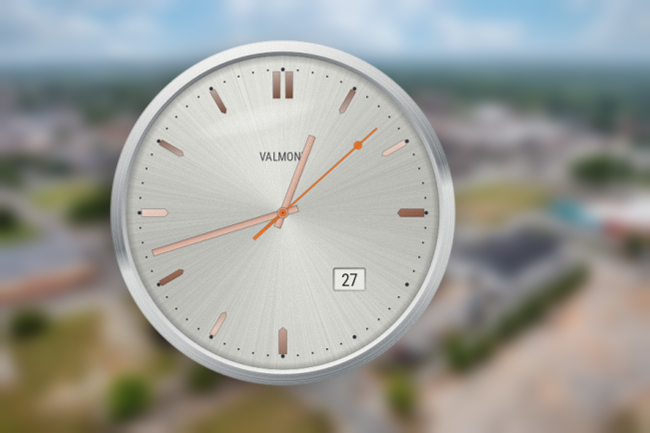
12:42:08
